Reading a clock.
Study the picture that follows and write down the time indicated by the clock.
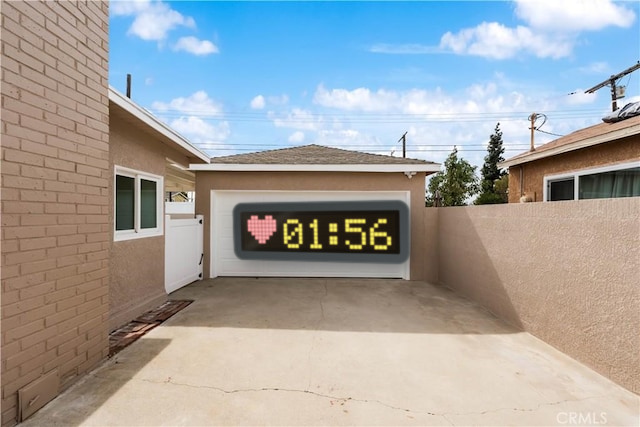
1:56
